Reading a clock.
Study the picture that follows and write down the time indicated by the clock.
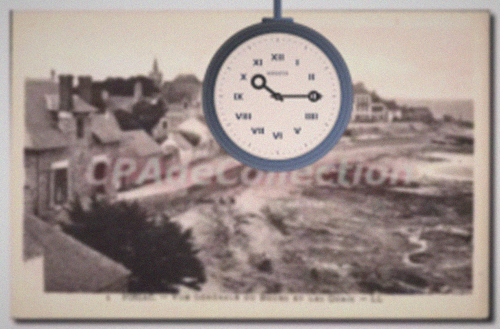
10:15
